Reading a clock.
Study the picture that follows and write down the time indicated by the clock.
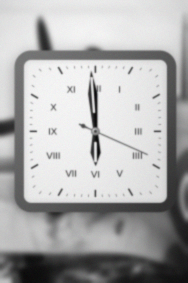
5:59:19
